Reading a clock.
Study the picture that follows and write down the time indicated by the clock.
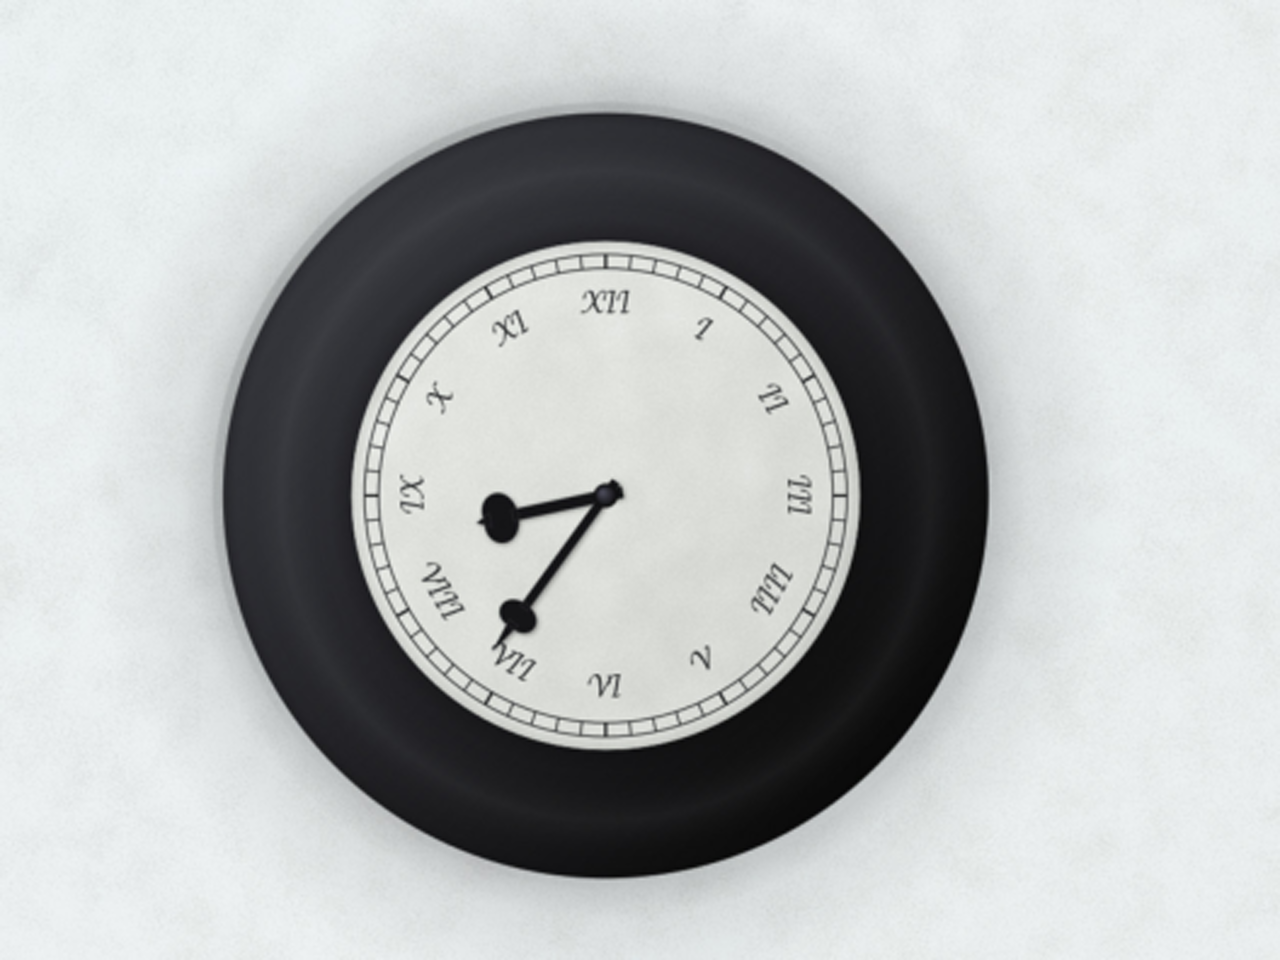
8:36
